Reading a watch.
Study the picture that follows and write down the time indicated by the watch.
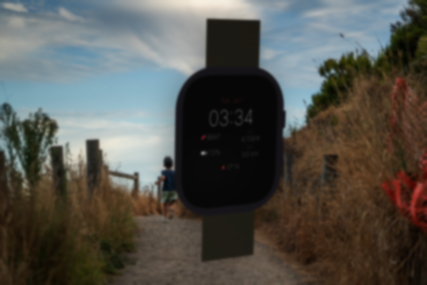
3:34
